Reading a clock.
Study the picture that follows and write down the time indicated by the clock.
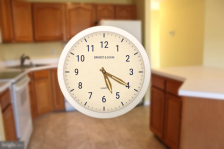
5:20
